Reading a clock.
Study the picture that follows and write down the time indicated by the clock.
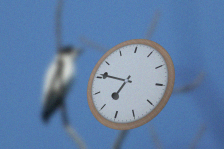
6:46
